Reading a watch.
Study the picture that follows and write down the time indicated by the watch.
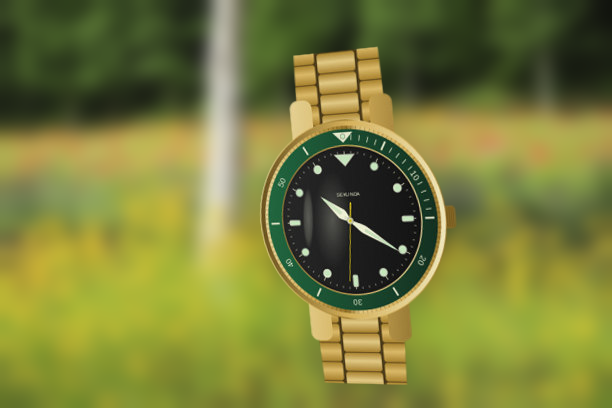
10:20:31
